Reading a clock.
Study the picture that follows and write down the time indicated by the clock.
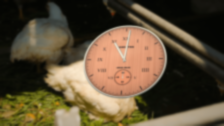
11:01
